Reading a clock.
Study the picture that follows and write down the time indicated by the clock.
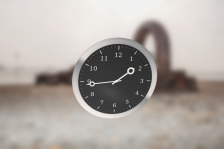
1:44
